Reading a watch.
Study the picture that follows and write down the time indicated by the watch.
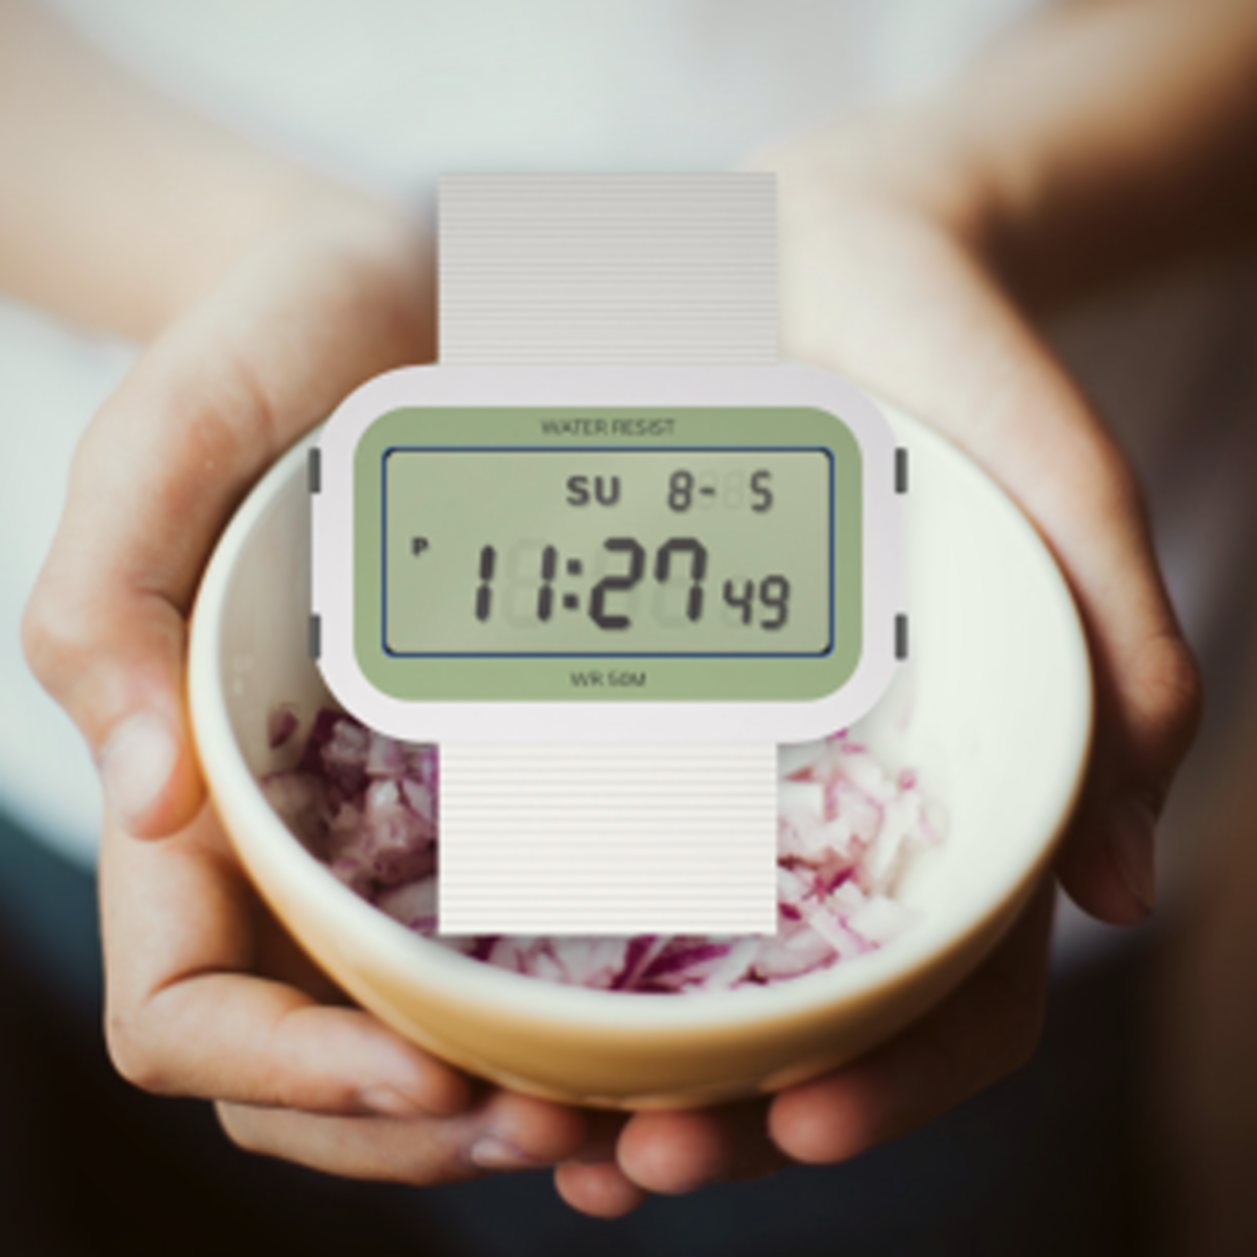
11:27:49
